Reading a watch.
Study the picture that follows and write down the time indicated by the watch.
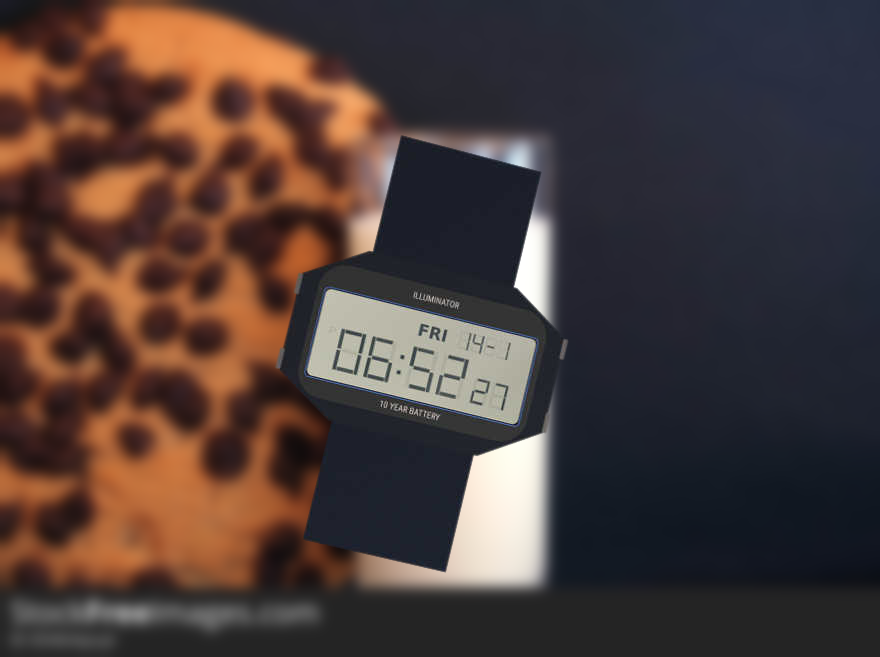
6:52:27
